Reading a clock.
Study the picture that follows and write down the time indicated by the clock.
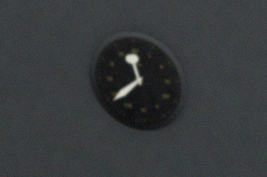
11:39
